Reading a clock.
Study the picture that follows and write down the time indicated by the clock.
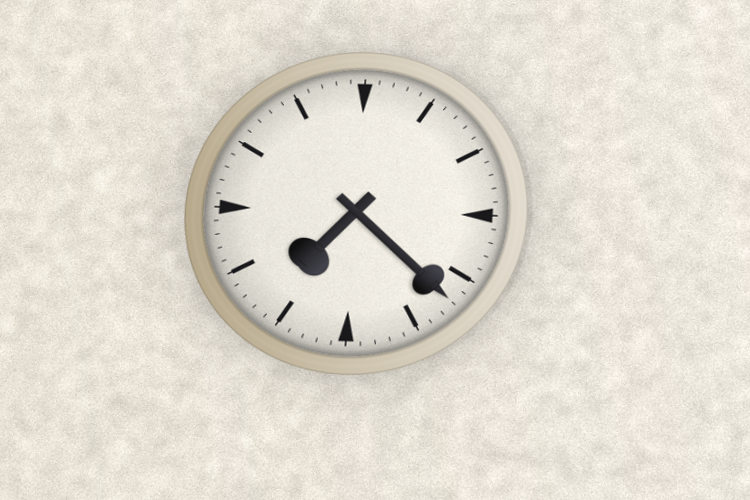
7:22
